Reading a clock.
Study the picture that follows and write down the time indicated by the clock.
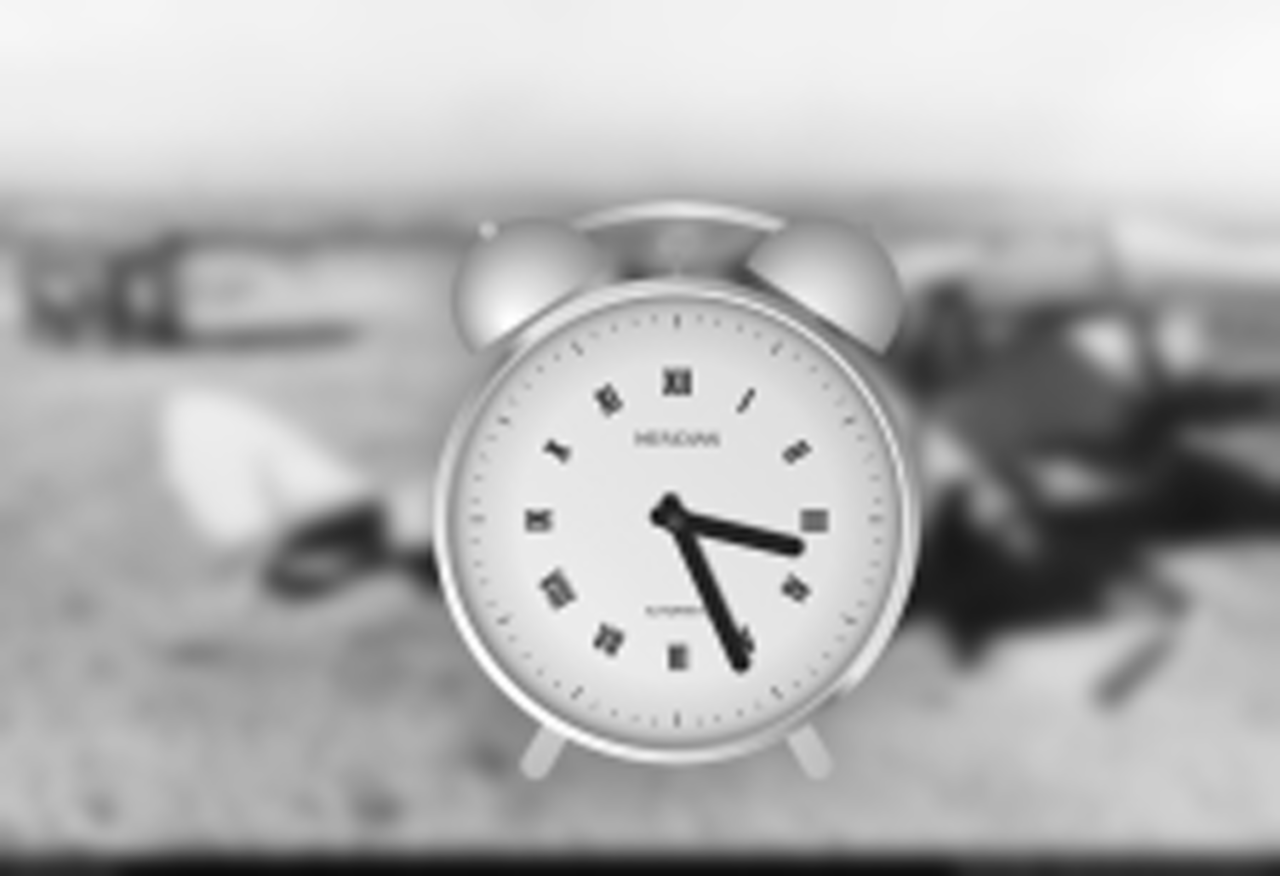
3:26
